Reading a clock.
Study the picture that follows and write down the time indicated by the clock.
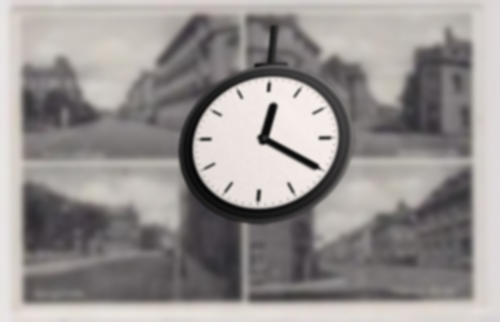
12:20
